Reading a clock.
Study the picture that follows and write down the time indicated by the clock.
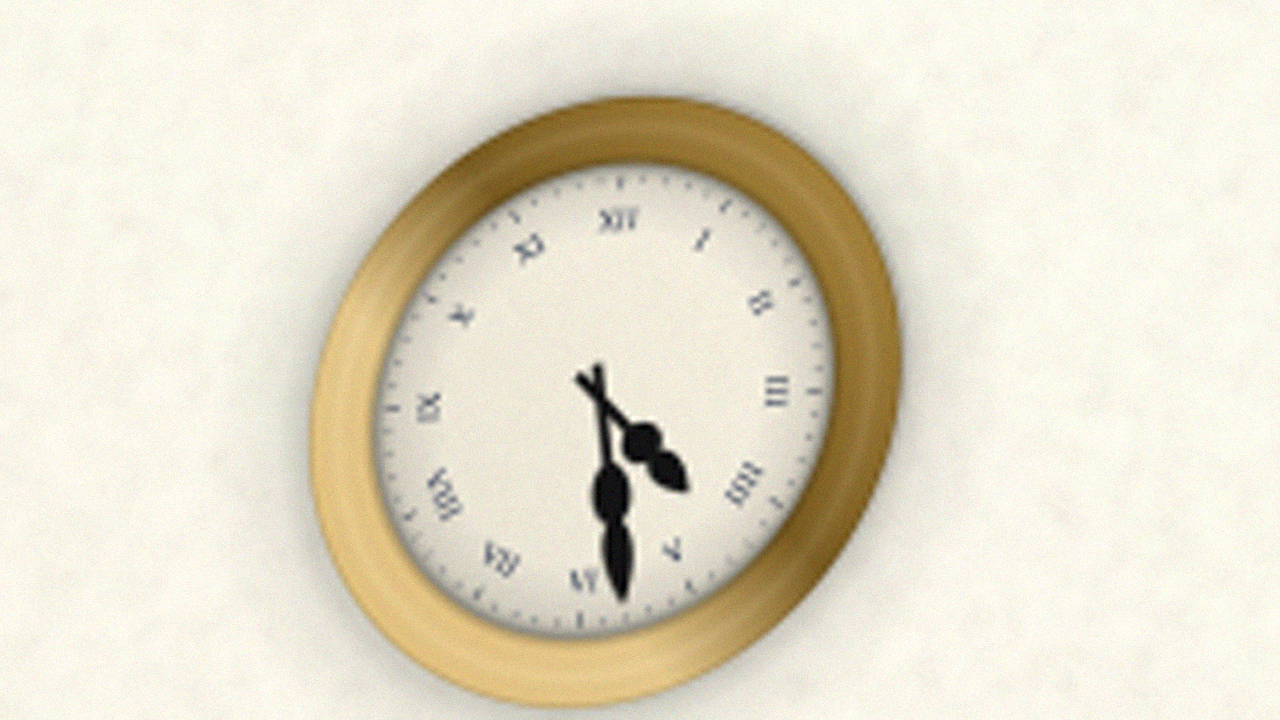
4:28
